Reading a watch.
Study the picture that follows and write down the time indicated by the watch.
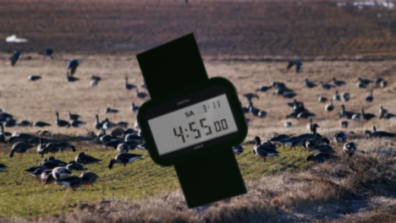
4:55:00
